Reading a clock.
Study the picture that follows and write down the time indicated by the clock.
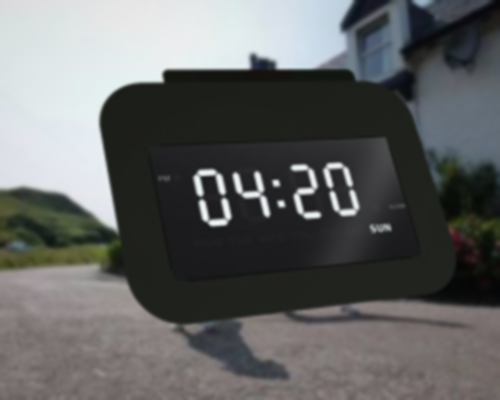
4:20
